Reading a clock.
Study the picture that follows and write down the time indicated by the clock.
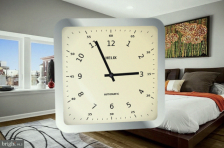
2:56
